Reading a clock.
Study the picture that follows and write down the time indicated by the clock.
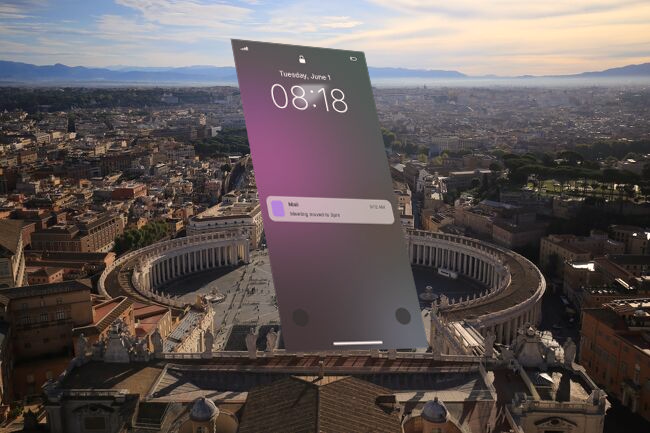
8:18
